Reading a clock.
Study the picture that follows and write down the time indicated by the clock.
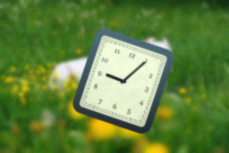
9:05
